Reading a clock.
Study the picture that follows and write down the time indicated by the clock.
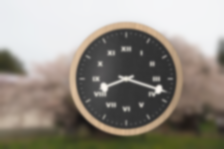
8:18
